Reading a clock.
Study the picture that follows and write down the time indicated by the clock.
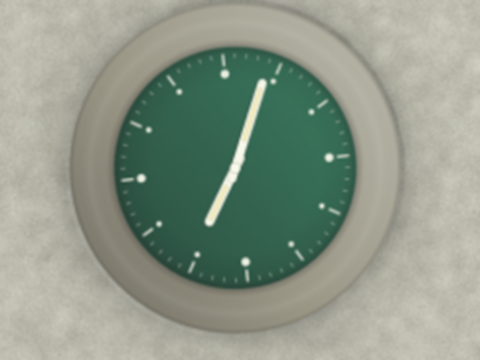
7:04
